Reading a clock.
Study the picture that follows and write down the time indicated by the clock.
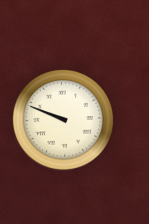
9:49
